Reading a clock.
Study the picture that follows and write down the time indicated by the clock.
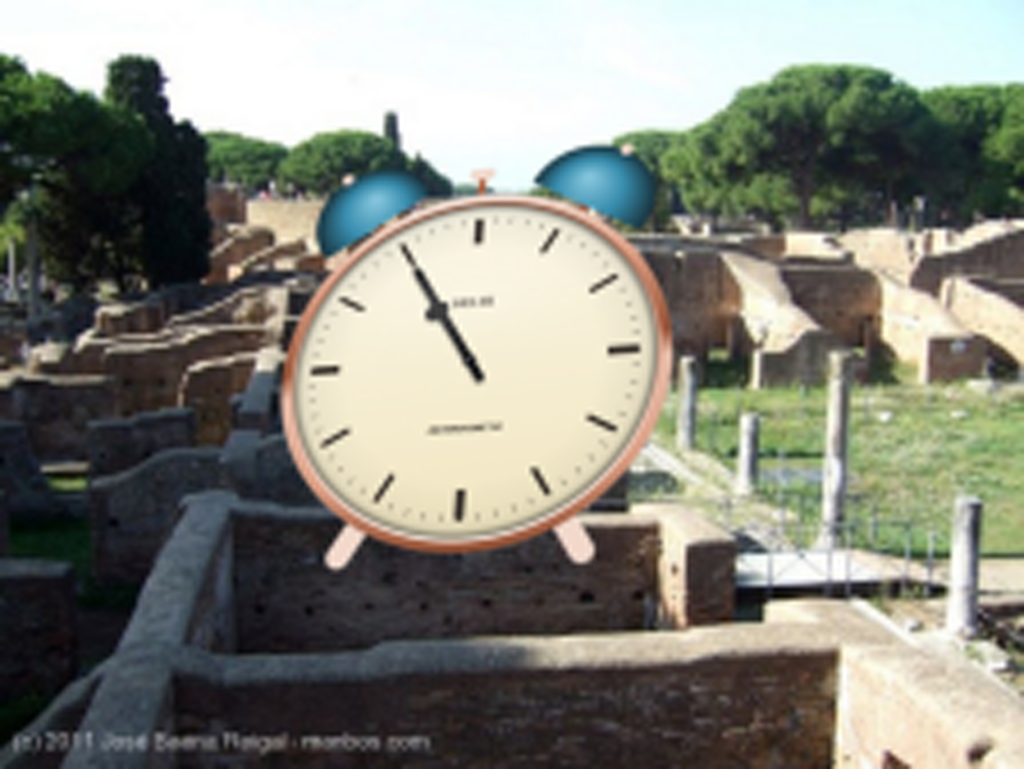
10:55
